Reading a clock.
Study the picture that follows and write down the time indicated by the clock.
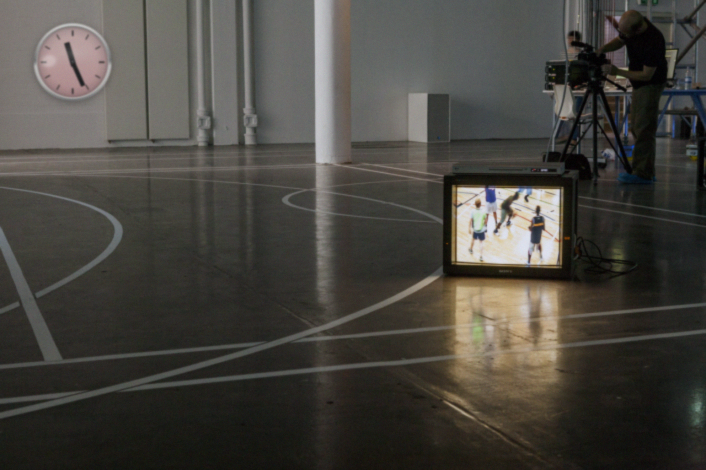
11:26
